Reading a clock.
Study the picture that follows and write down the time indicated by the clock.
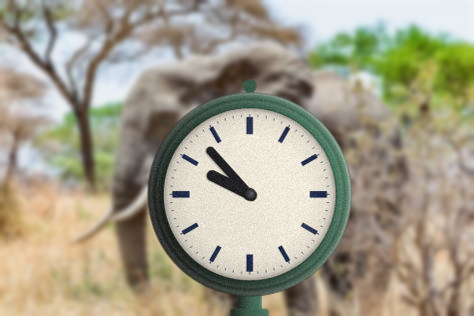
9:53
